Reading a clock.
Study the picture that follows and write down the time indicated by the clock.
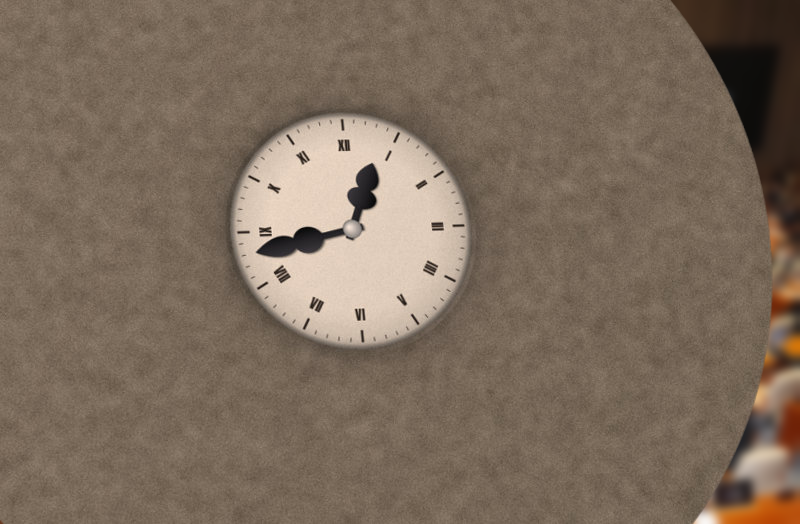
12:43
